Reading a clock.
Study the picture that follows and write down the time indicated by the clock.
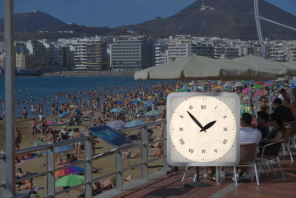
1:53
